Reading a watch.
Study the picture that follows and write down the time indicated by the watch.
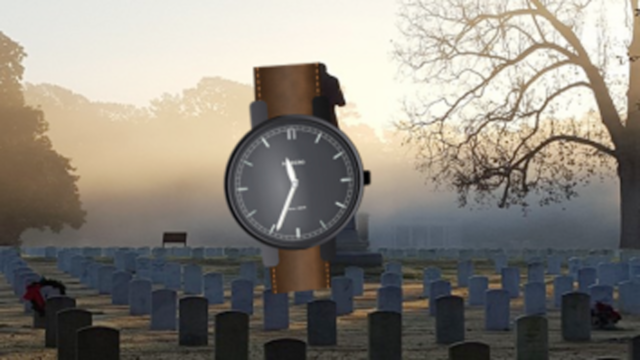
11:34
